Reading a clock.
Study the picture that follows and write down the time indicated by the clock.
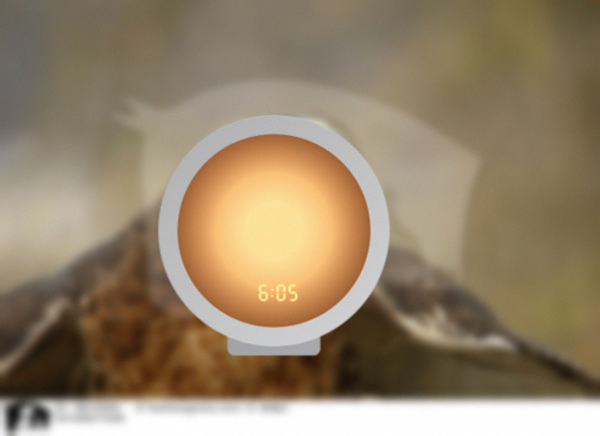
6:05
